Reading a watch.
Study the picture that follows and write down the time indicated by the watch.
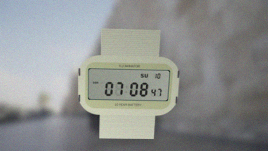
7:08:47
